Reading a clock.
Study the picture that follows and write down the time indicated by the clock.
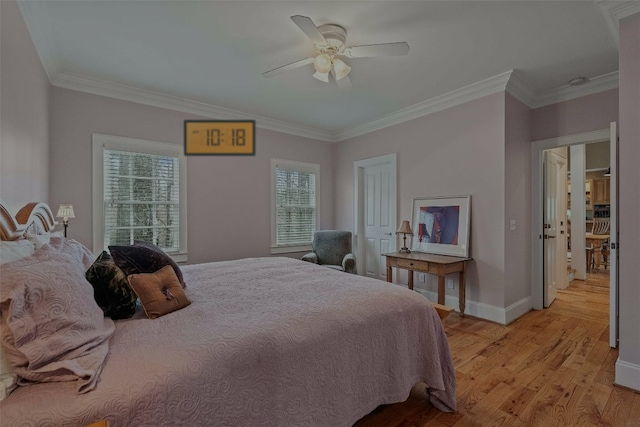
10:18
